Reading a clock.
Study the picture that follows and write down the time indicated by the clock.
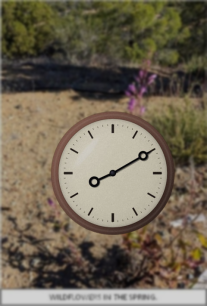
8:10
